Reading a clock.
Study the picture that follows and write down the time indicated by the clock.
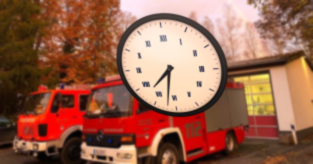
7:32
